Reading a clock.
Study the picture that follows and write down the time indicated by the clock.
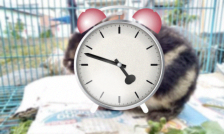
4:48
